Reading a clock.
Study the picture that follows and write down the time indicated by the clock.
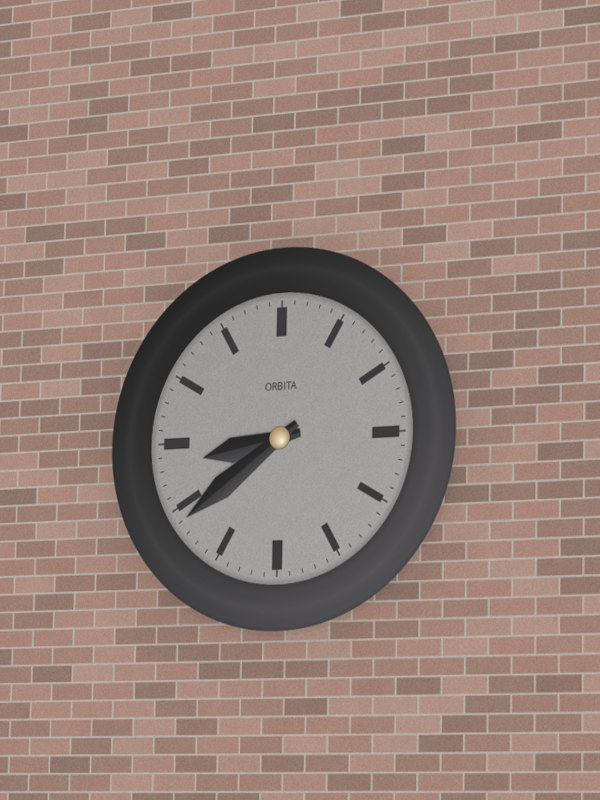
8:39
